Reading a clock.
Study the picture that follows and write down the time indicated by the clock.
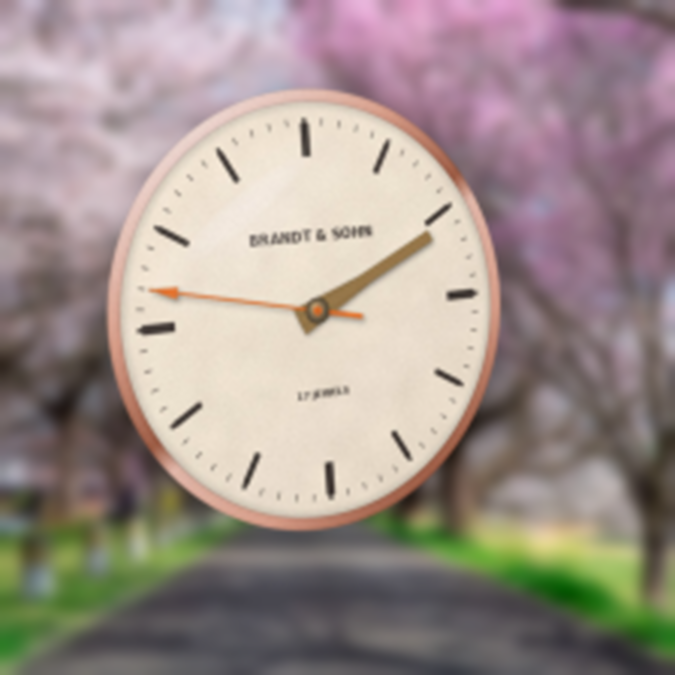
2:10:47
